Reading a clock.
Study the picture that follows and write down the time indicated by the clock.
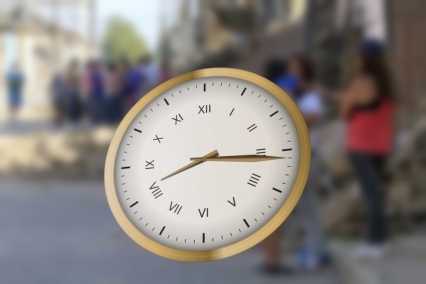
8:16
